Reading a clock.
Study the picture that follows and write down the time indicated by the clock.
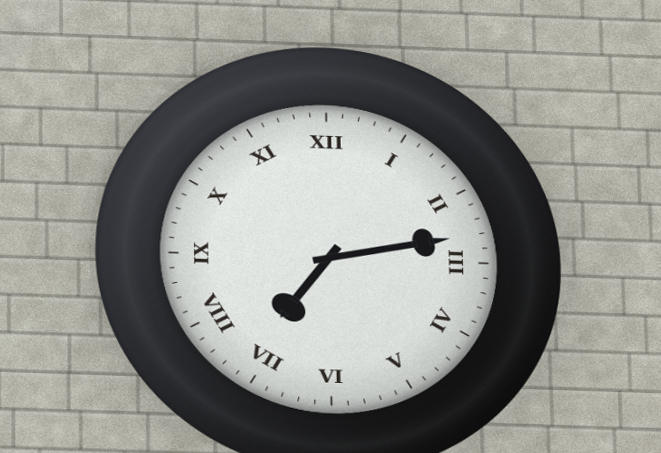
7:13
